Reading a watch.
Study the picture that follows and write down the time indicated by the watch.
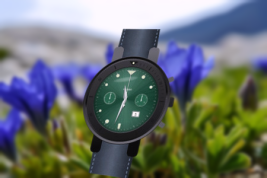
11:32
